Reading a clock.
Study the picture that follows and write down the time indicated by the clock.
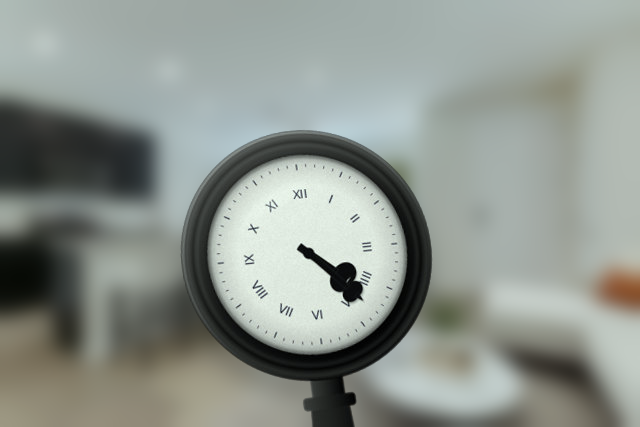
4:23
